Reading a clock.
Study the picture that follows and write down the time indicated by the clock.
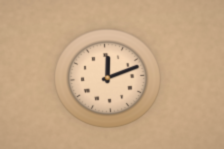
12:12
